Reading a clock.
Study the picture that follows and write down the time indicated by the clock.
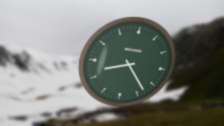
8:23
